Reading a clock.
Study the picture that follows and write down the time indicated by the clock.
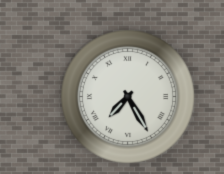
7:25
